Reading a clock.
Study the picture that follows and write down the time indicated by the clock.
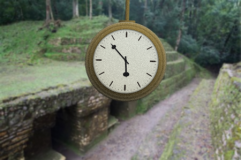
5:53
